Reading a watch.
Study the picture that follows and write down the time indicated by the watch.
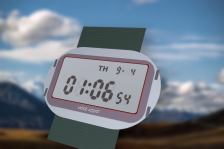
1:06:54
